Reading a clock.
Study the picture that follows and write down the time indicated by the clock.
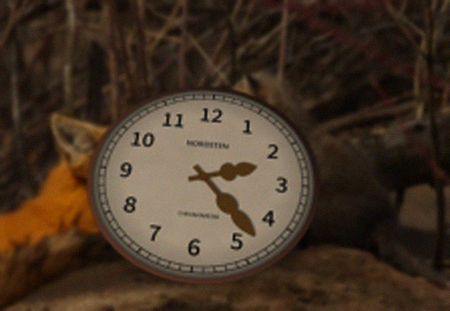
2:23
